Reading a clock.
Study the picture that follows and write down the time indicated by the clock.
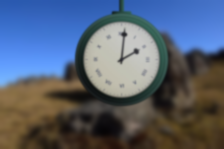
2:01
